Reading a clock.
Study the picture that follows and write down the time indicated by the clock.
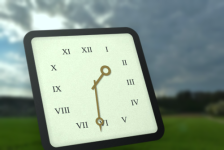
1:31
